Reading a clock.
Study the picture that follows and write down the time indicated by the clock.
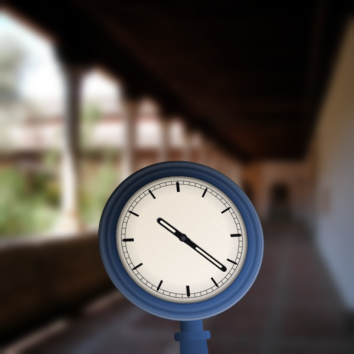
10:22
